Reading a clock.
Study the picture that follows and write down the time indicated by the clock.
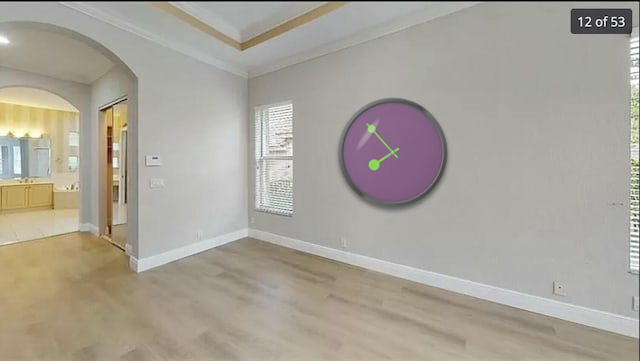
7:53
